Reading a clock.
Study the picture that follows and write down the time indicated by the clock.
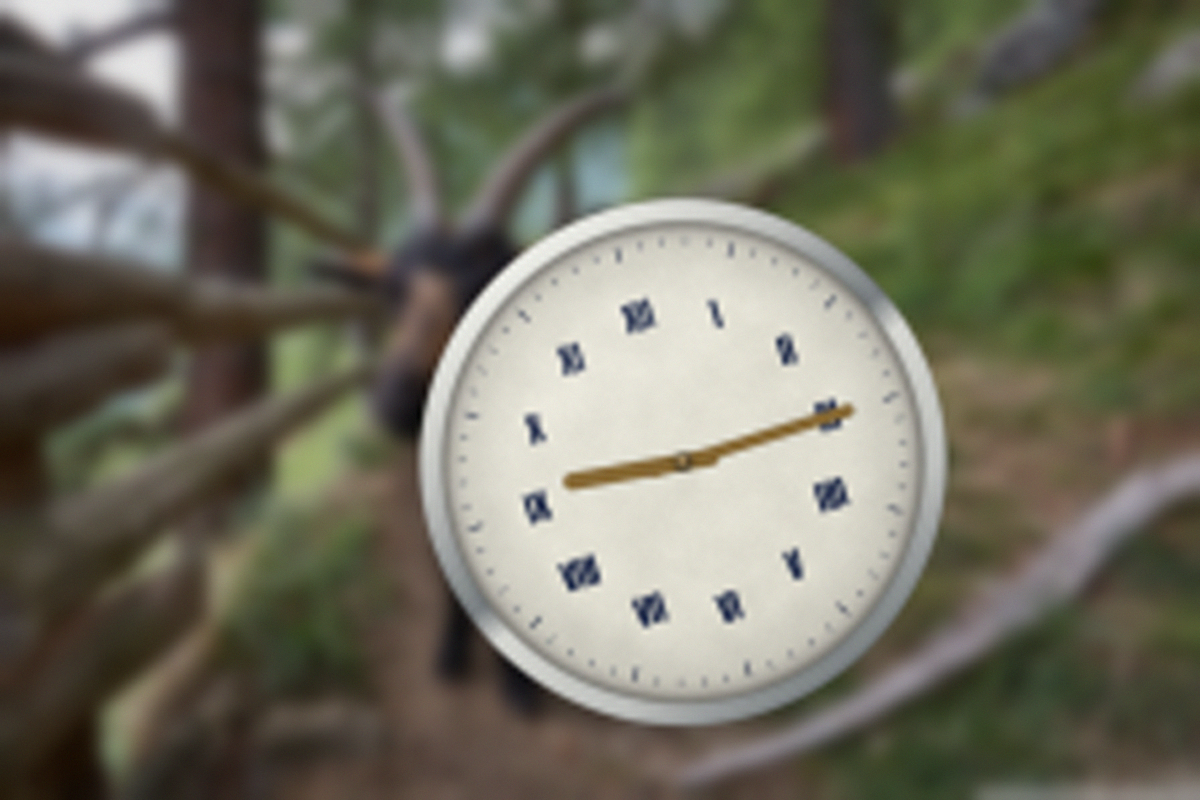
9:15
